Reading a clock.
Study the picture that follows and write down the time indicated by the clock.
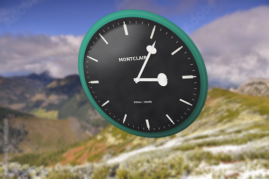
3:06
